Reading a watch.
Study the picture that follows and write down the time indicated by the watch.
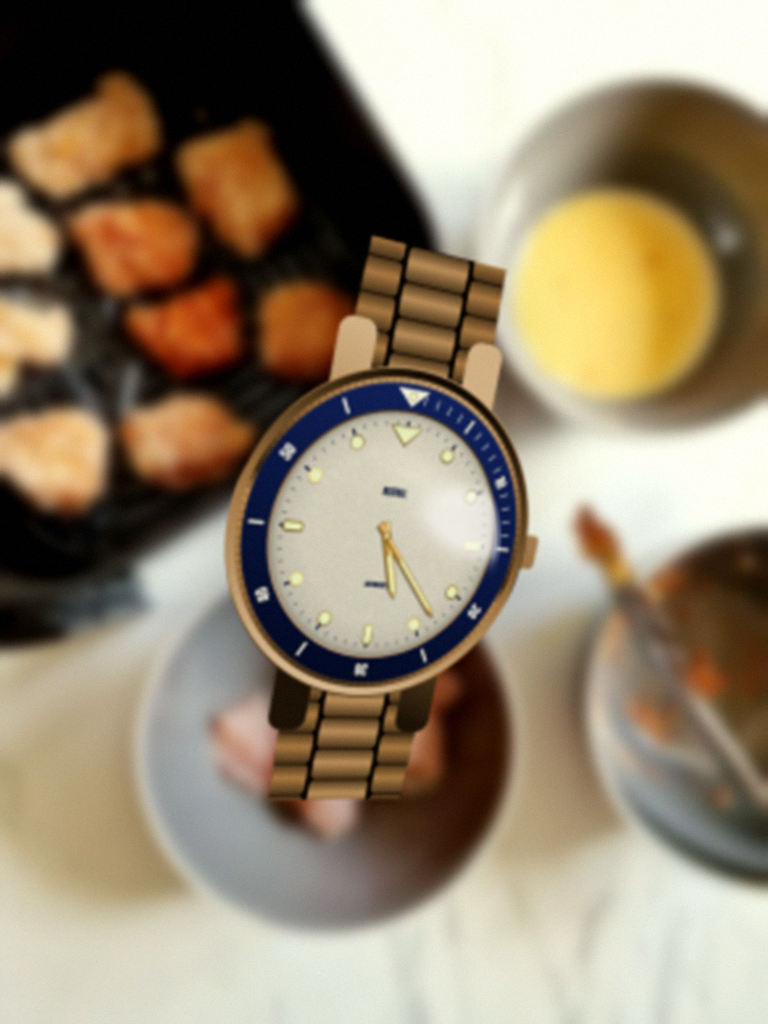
5:23
